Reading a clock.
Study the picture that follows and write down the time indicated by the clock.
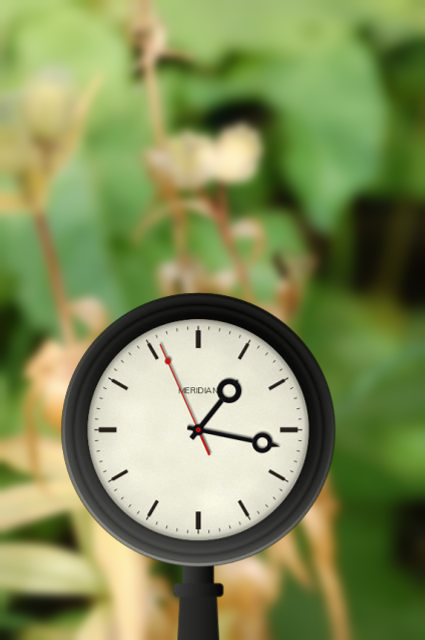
1:16:56
